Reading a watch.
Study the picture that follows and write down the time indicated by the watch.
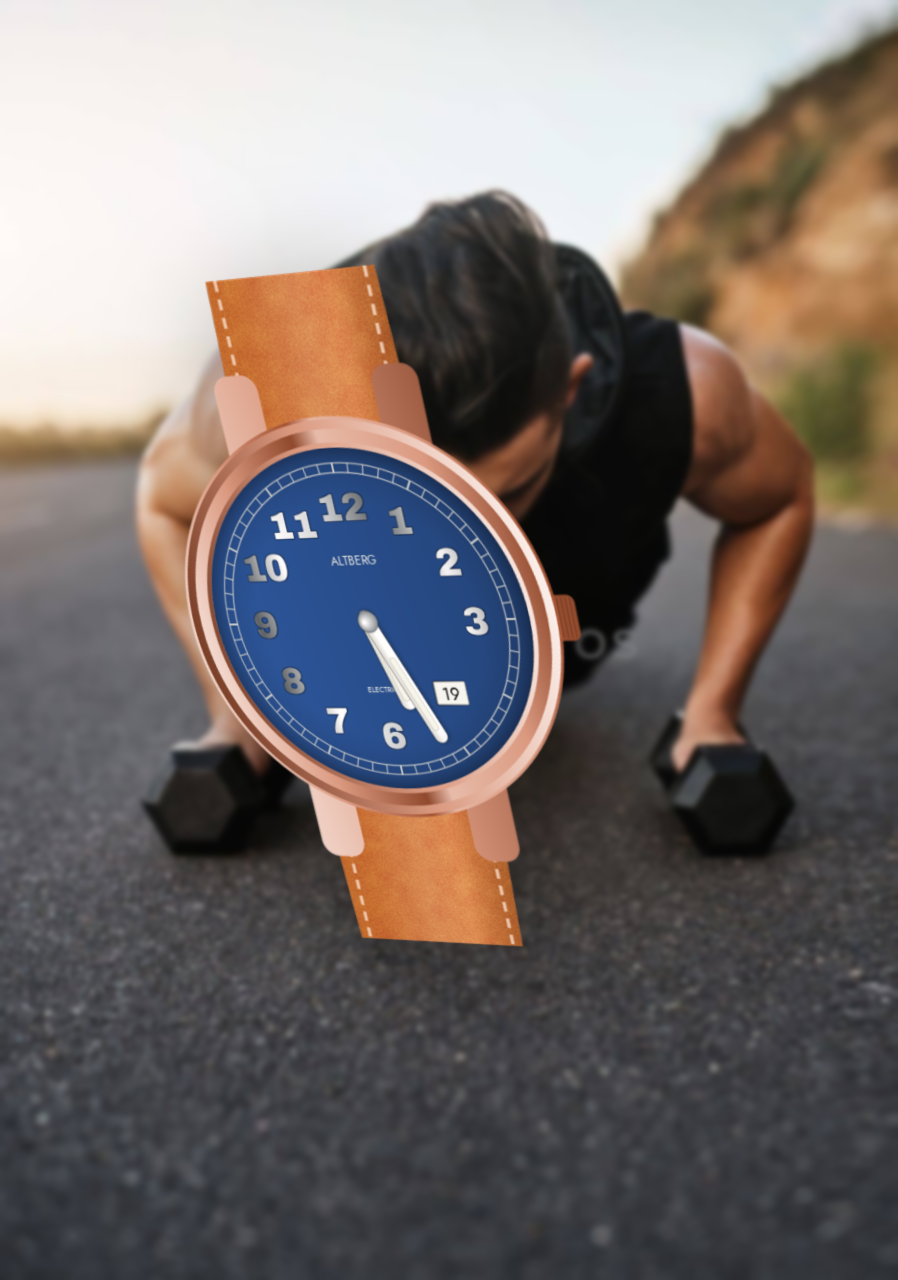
5:26
